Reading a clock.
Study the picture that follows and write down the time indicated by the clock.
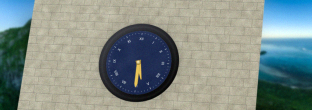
5:30
